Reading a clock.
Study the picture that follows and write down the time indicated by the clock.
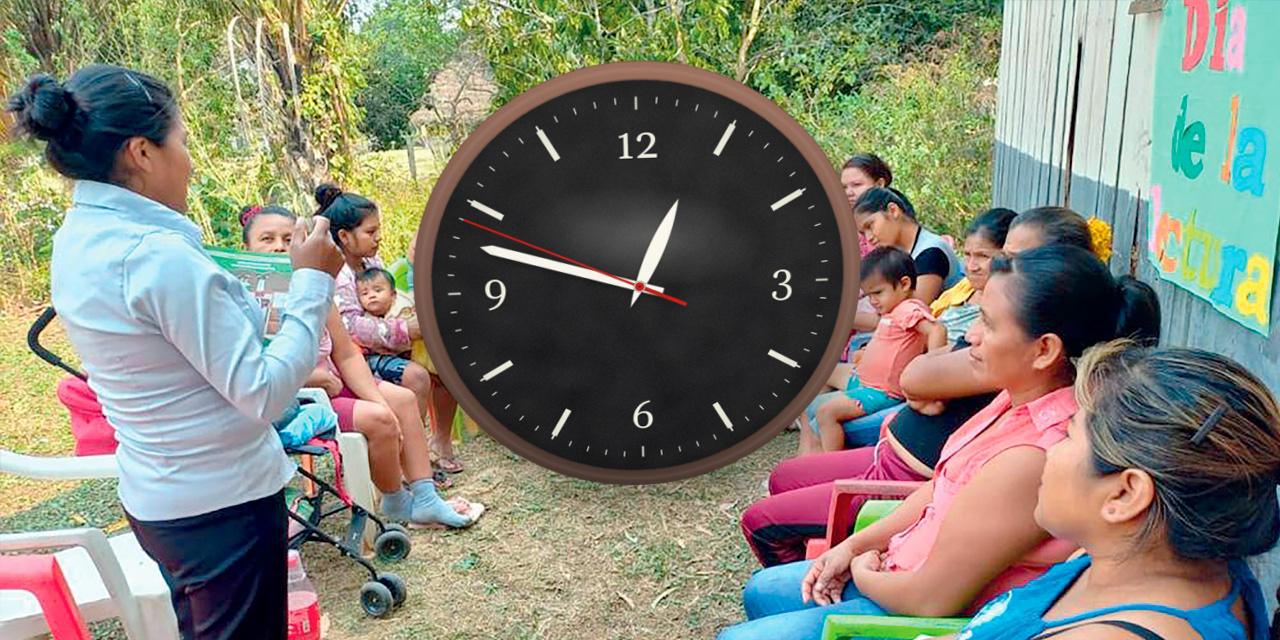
12:47:49
